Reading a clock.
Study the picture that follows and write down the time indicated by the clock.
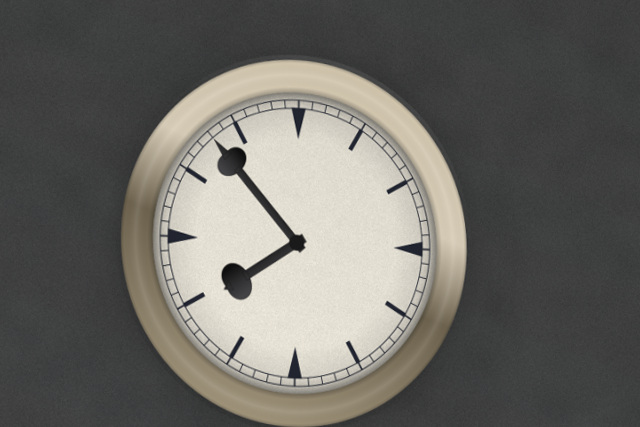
7:53
